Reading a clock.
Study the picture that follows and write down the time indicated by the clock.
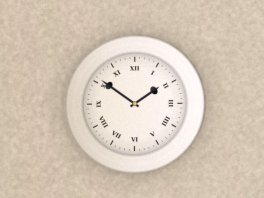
1:51
